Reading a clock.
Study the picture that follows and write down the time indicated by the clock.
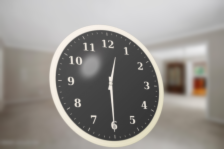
12:30
